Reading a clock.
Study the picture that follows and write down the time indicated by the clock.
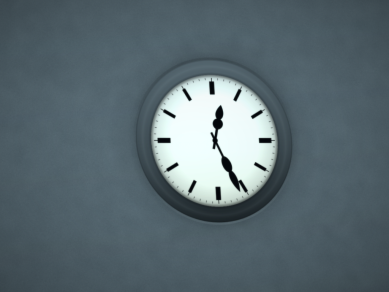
12:26
